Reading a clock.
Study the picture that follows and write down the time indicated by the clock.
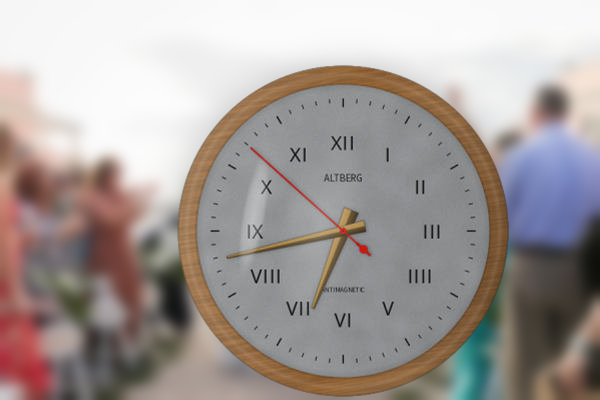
6:42:52
